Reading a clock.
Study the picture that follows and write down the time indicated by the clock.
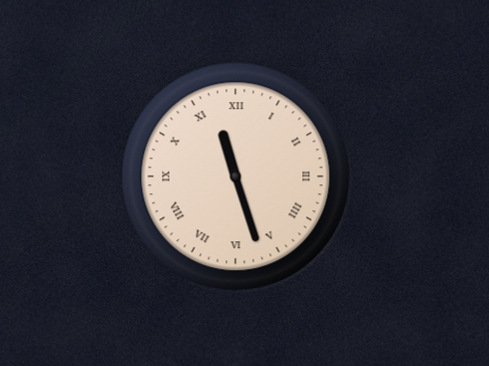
11:27
